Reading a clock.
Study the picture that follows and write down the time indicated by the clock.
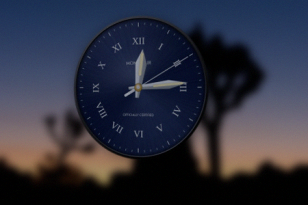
12:14:10
